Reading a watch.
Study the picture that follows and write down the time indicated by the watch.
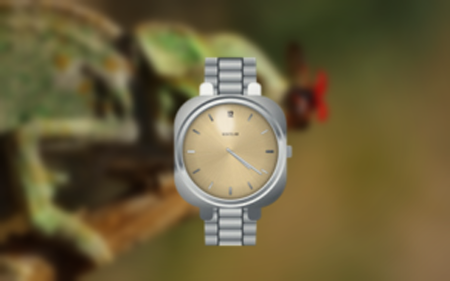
4:21
